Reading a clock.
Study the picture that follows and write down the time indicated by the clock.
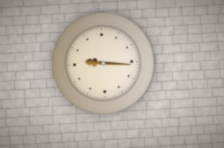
9:16
